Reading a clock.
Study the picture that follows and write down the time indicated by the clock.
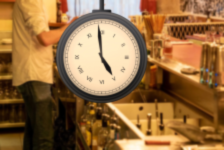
4:59
